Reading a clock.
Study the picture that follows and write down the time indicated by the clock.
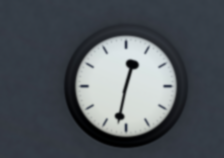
12:32
